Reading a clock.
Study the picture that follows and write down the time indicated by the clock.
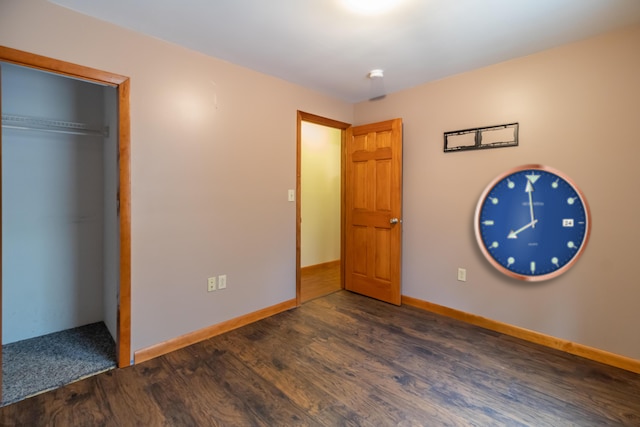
7:59
